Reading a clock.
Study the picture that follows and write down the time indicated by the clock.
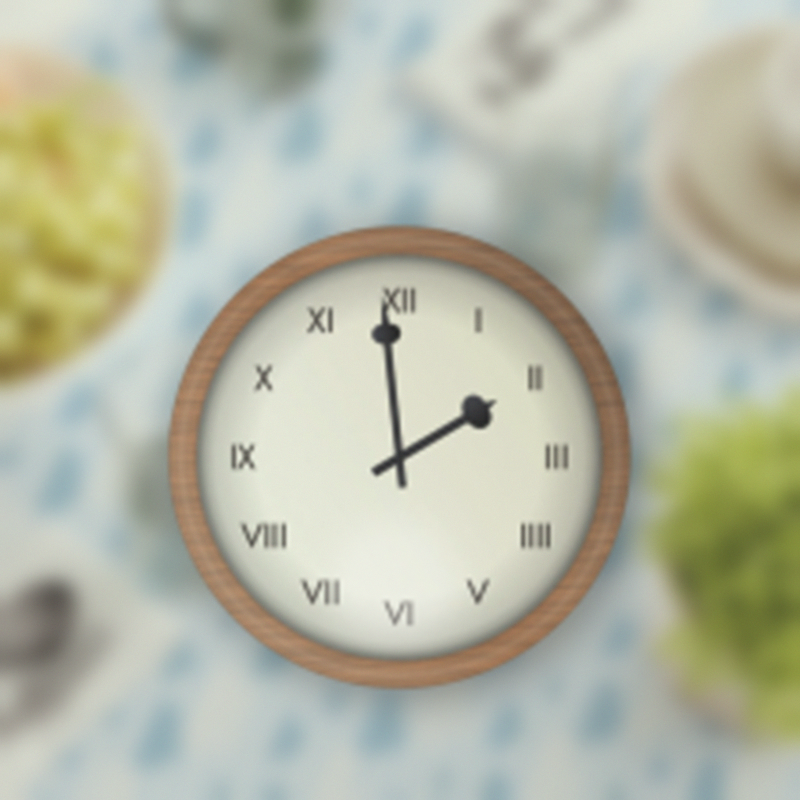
1:59
